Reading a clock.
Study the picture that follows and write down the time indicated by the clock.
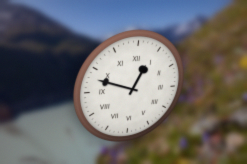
12:48
